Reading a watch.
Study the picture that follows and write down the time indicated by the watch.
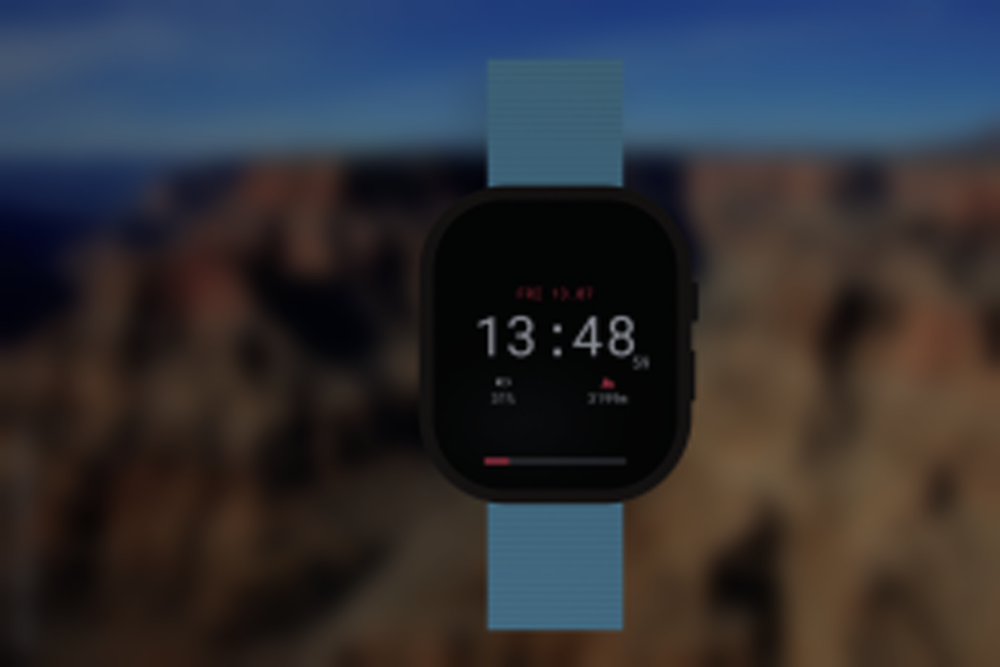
13:48
